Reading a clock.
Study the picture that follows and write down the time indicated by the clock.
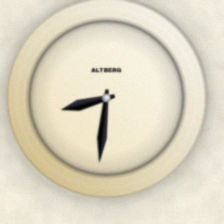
8:31
